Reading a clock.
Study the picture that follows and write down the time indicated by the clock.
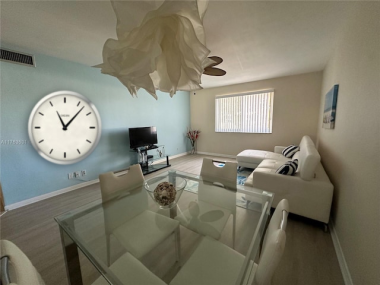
11:07
